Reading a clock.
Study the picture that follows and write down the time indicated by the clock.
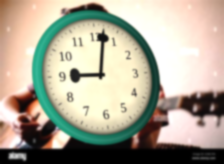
9:02
